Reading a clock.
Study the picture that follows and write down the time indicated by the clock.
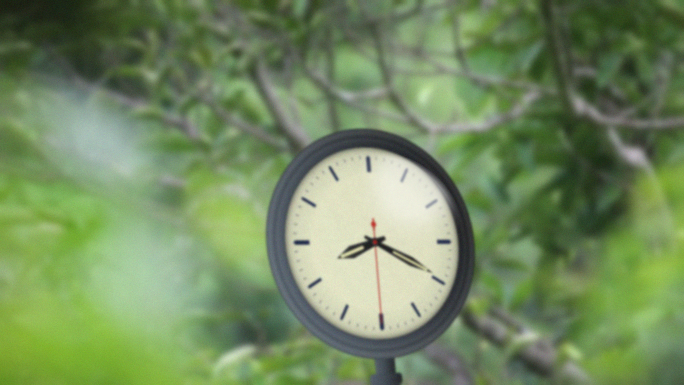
8:19:30
